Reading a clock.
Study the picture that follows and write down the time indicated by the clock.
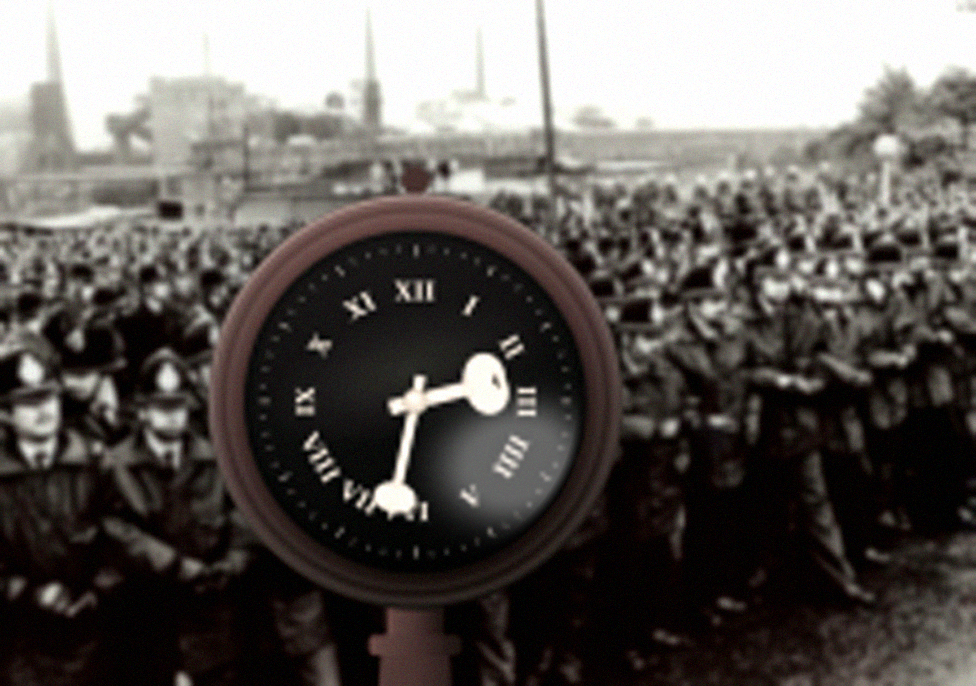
2:32
